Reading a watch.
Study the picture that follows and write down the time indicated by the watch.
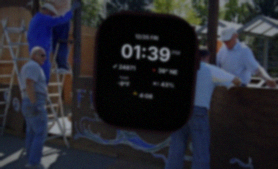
1:39
